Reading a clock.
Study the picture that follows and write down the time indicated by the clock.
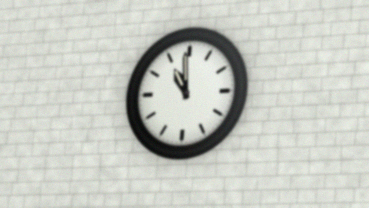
10:59
